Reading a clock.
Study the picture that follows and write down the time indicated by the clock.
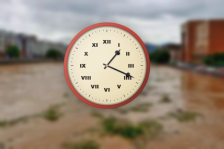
1:19
